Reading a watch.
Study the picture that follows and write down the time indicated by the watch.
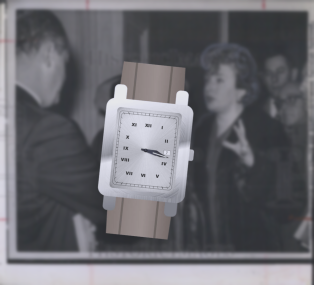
3:17
